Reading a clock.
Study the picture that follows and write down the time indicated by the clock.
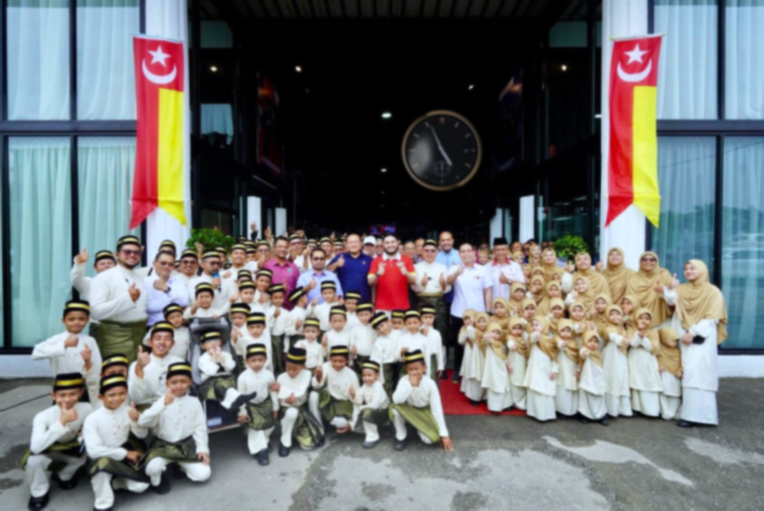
4:56
